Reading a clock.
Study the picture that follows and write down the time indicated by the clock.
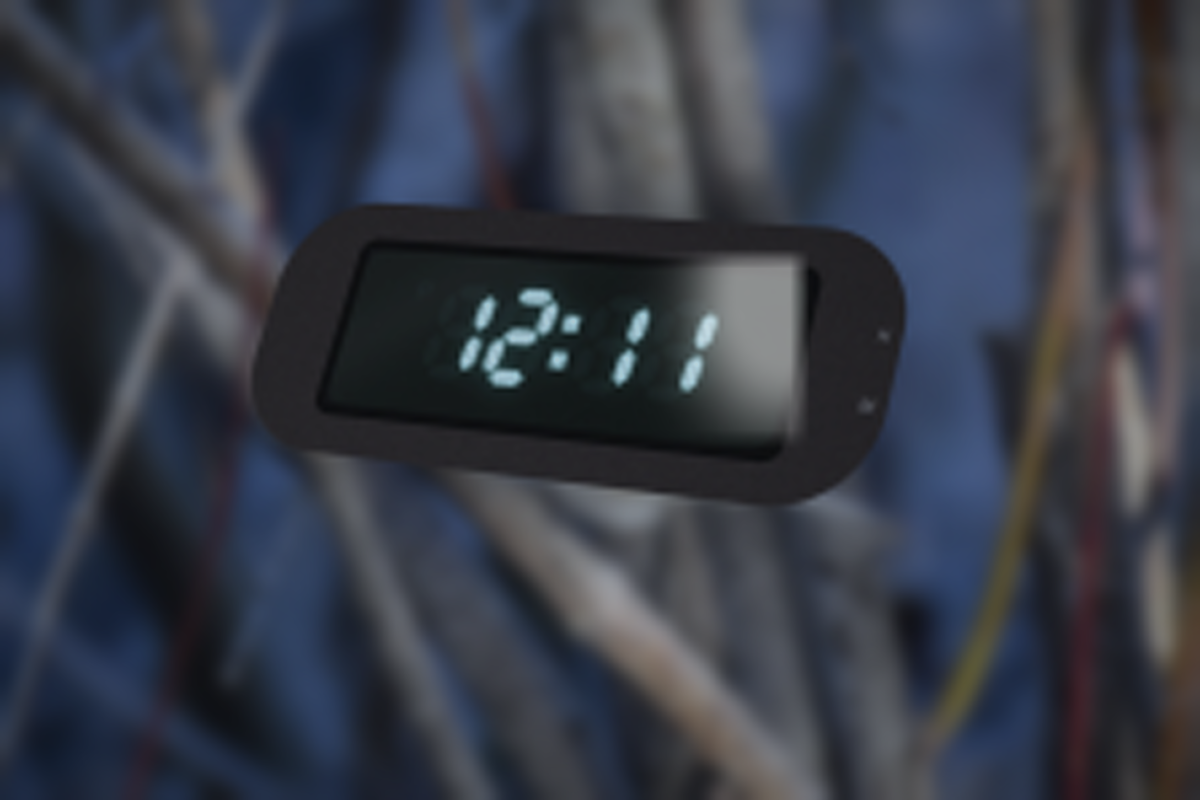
12:11
